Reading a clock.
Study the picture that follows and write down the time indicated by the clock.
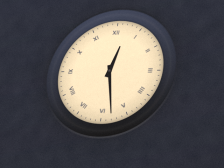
12:28
